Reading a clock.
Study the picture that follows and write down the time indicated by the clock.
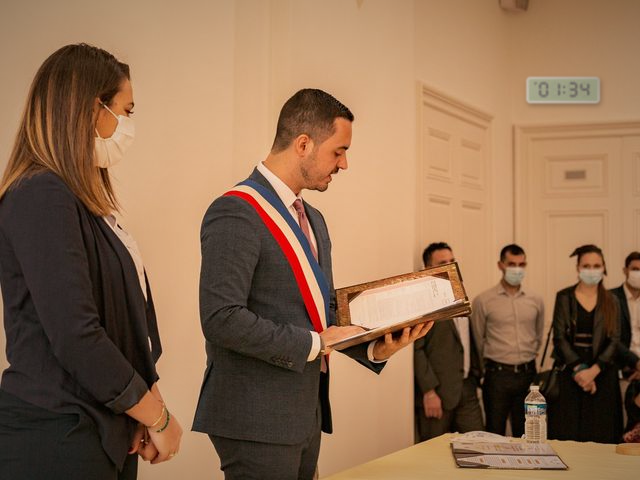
1:34
